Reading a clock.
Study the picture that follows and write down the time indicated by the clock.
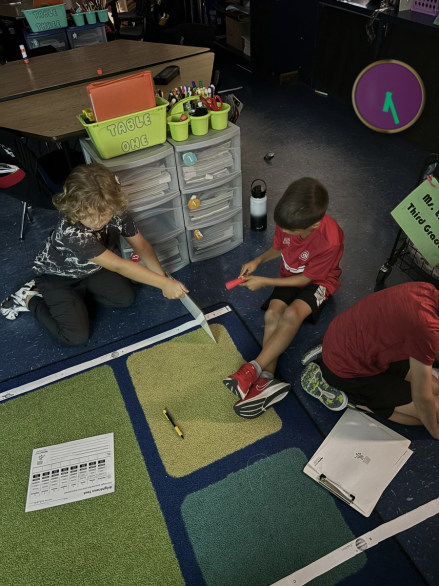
6:27
